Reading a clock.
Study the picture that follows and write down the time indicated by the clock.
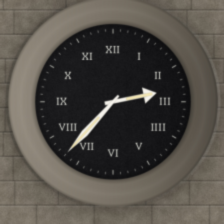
2:37
